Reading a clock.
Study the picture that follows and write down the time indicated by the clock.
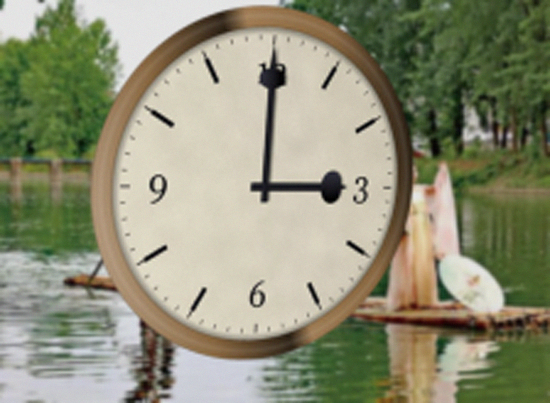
3:00
